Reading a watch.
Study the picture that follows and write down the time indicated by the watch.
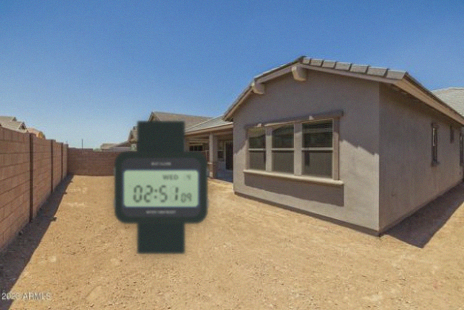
2:51
